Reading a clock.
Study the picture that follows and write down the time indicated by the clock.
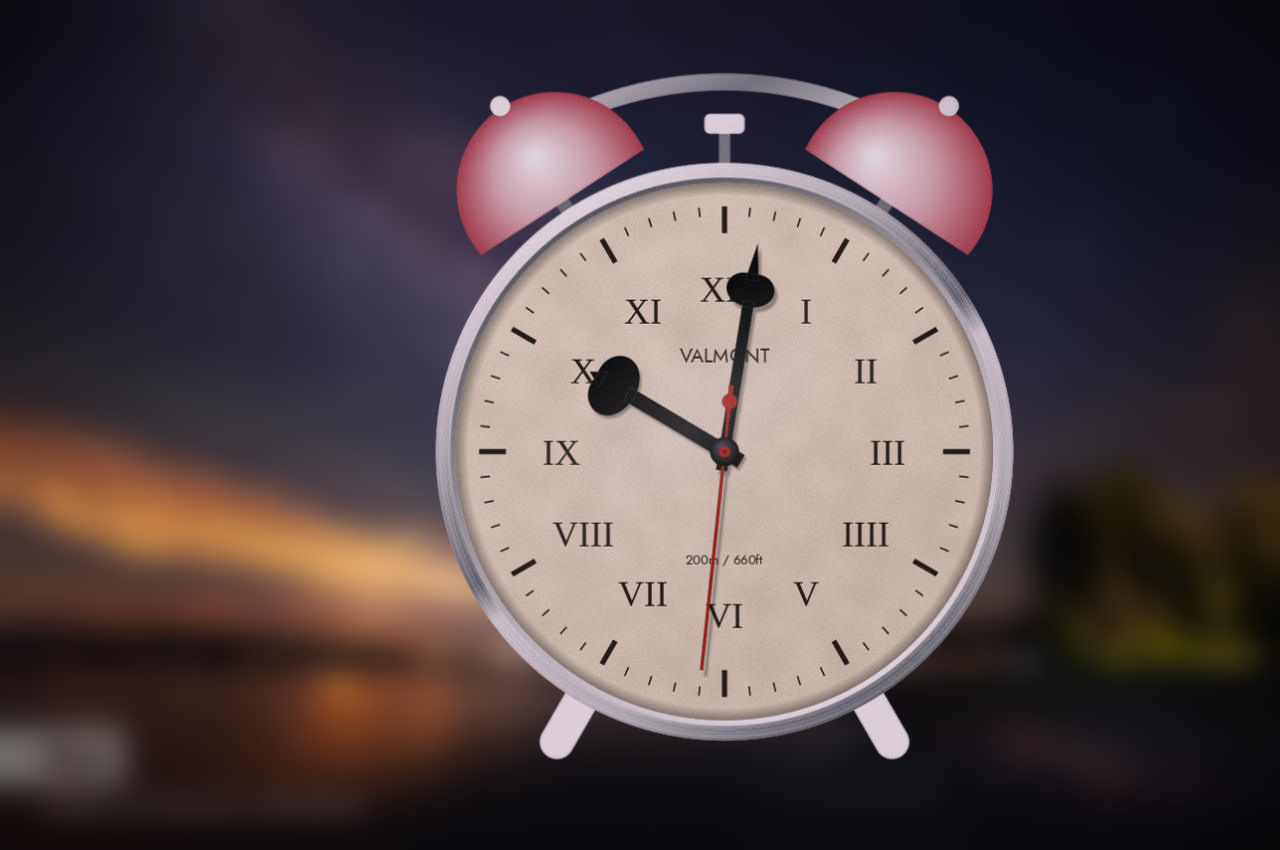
10:01:31
